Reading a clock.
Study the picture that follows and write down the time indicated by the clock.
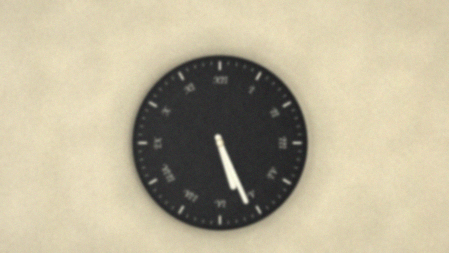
5:26
